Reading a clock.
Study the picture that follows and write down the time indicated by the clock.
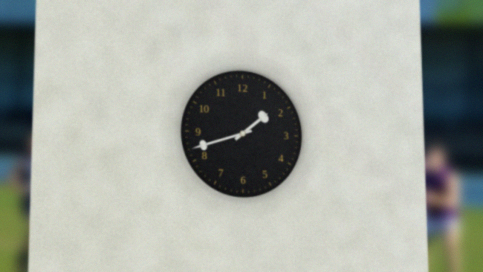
1:42
